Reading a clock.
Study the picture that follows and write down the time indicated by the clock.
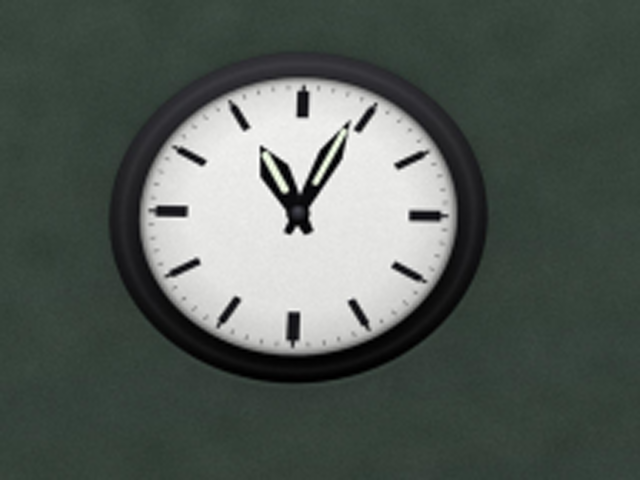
11:04
